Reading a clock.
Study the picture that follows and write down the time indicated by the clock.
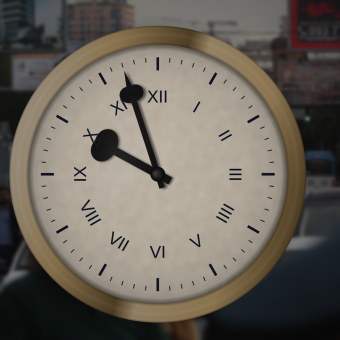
9:57
